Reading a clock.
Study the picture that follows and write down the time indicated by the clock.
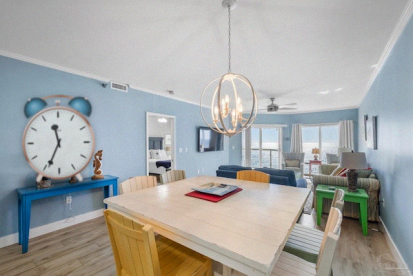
11:34
